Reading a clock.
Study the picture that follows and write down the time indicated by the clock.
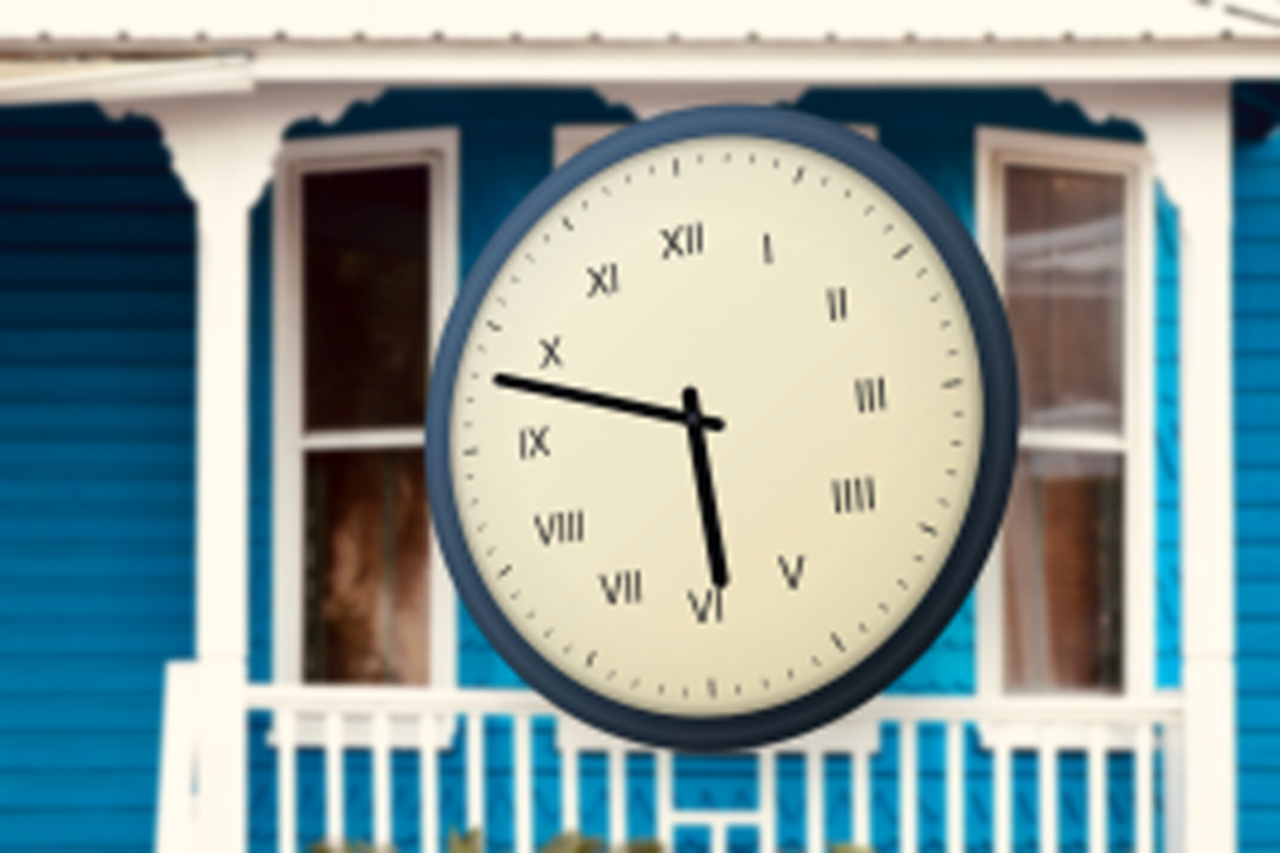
5:48
